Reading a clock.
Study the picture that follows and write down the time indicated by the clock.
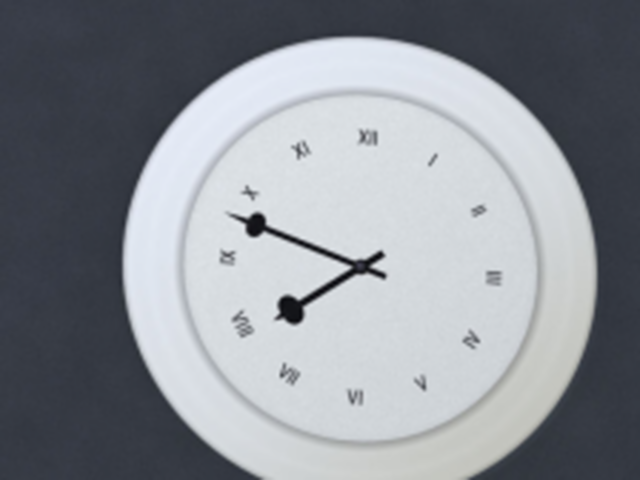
7:48
